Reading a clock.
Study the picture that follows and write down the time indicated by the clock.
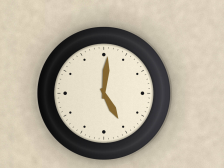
5:01
